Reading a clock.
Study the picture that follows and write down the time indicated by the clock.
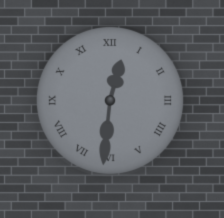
12:31
